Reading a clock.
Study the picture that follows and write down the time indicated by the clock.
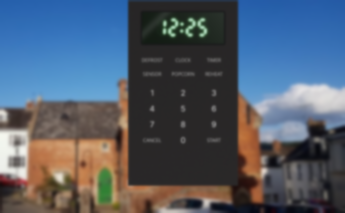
12:25
